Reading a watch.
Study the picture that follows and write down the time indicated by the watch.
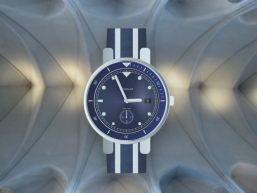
2:56
